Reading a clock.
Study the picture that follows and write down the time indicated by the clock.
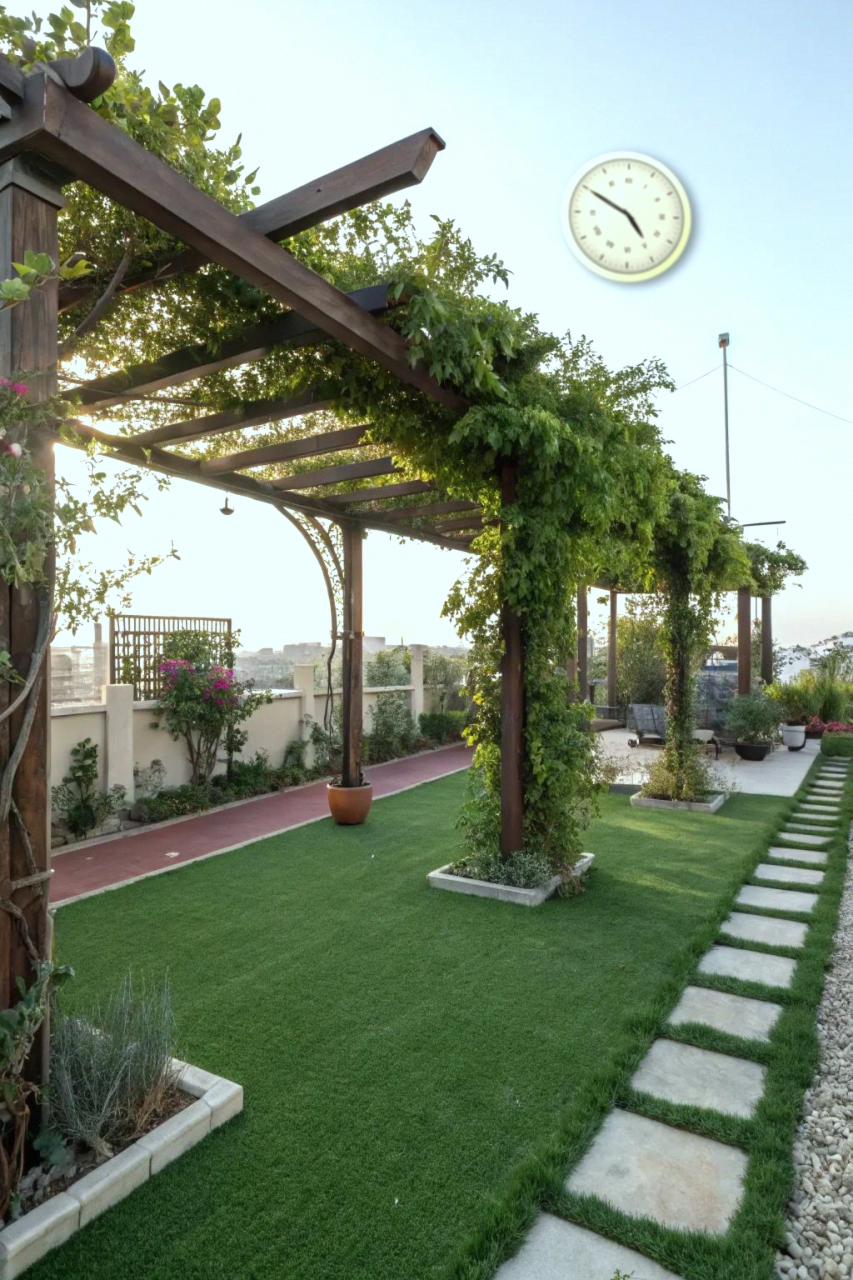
4:50
